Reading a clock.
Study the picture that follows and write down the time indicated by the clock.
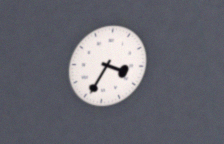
3:34
